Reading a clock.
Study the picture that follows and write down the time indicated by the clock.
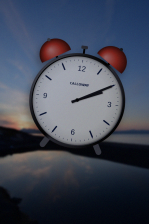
2:10
